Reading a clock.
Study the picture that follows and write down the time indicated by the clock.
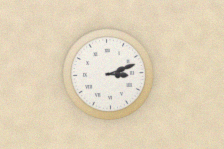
3:12
